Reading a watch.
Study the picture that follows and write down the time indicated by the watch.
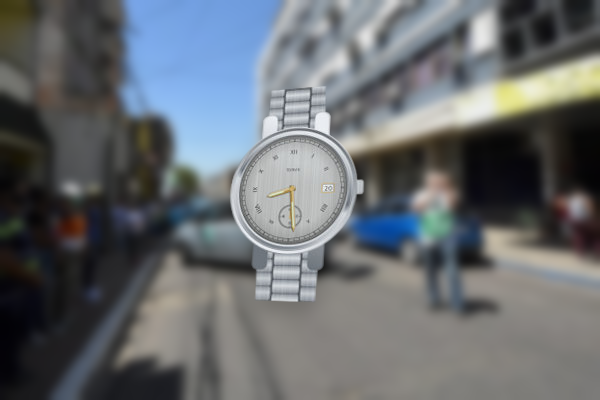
8:29
